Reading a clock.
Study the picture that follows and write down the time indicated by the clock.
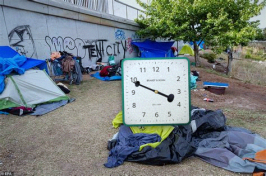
3:49
